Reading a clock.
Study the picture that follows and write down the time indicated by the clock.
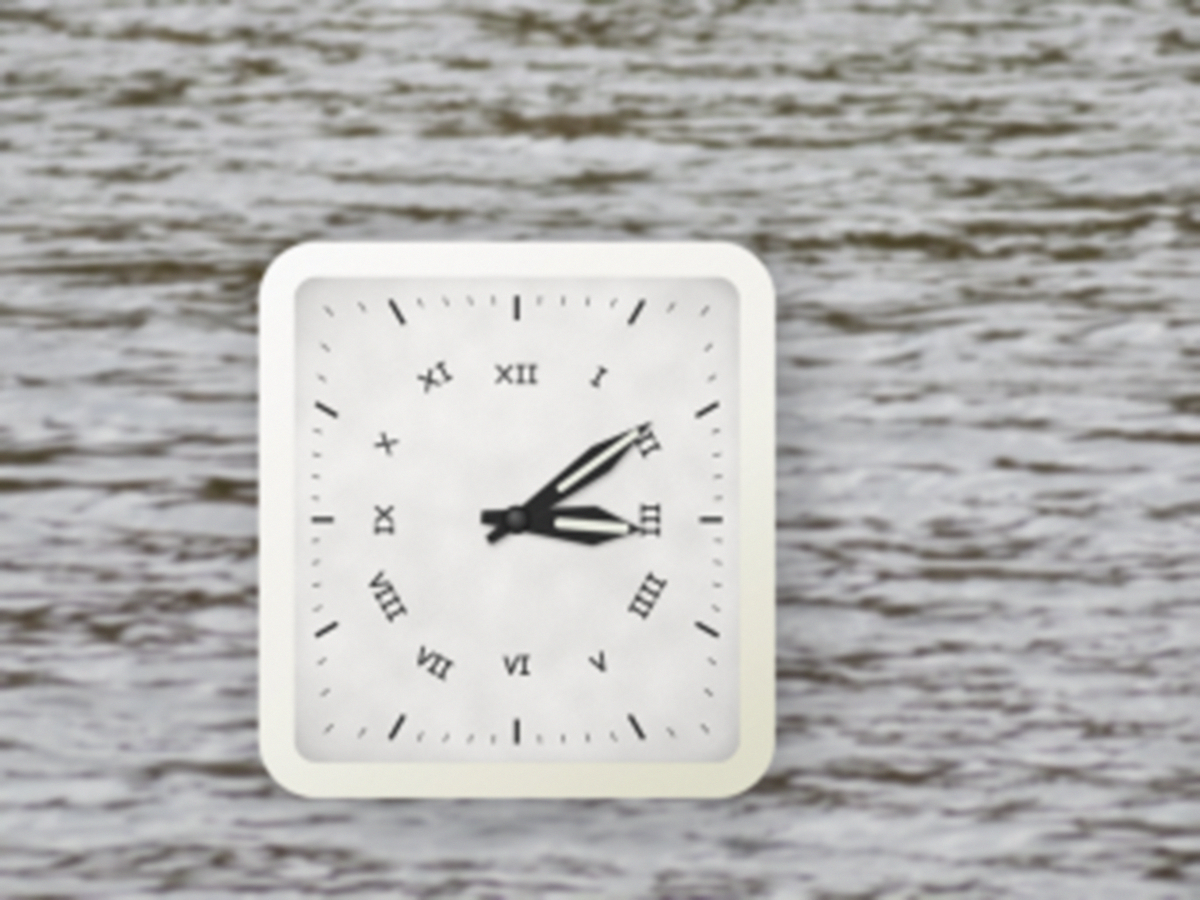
3:09
